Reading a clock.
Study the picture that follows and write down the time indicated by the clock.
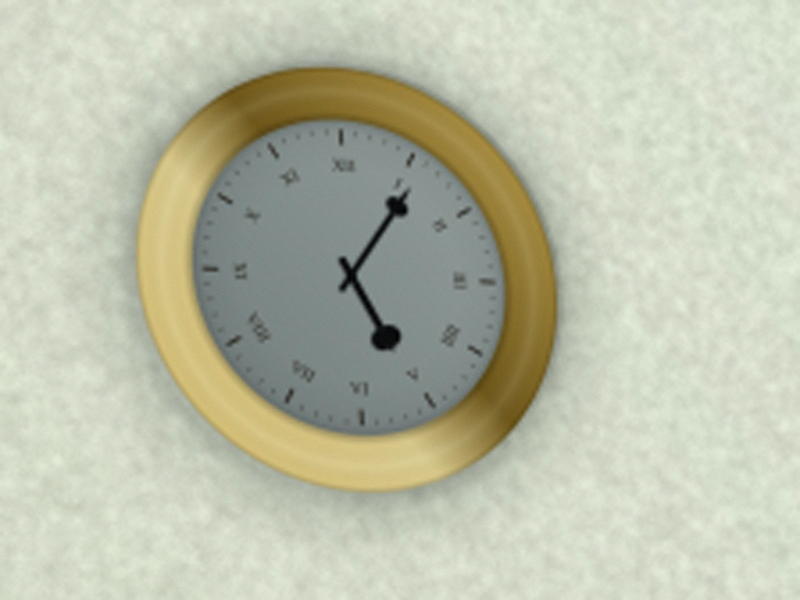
5:06
